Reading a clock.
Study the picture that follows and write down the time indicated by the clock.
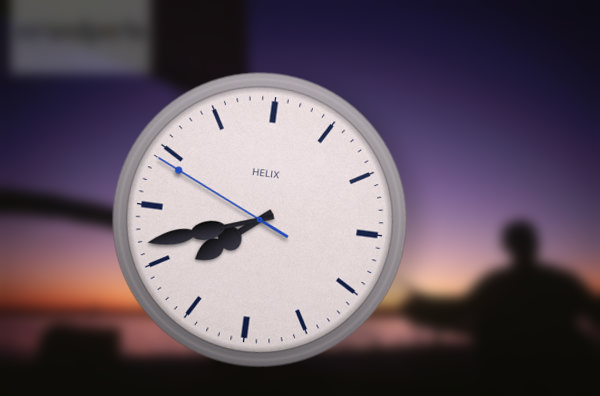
7:41:49
